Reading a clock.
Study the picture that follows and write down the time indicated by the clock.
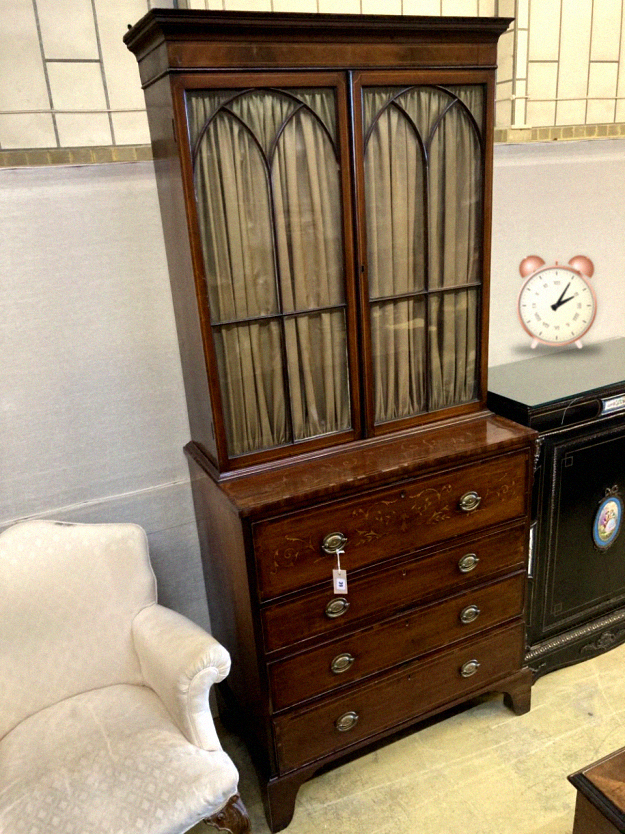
2:05
